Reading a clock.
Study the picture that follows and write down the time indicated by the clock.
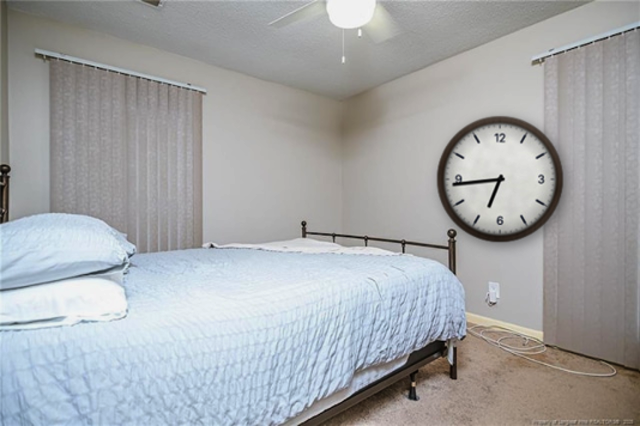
6:44
